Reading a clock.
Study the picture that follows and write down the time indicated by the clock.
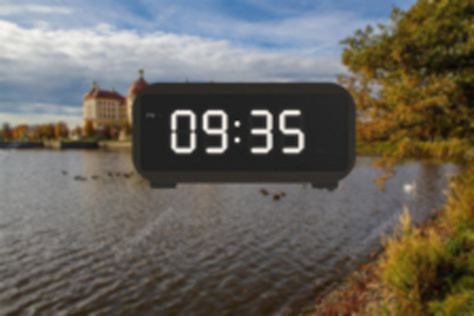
9:35
